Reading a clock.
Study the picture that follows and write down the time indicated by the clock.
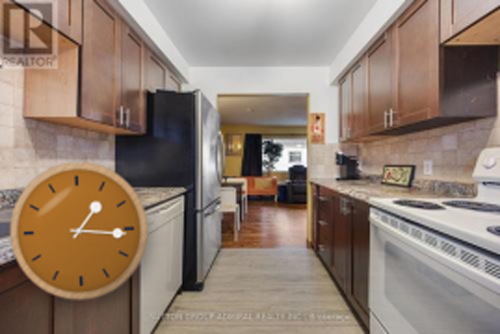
1:16
